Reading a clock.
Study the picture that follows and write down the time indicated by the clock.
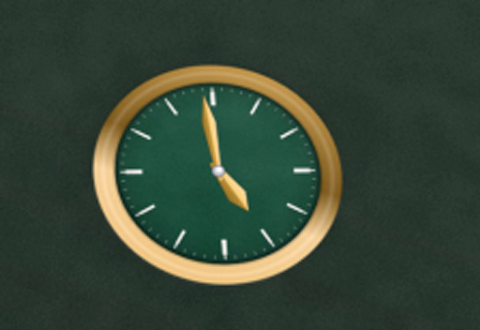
4:59
